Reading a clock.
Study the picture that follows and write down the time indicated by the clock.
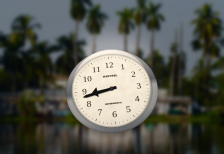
8:43
